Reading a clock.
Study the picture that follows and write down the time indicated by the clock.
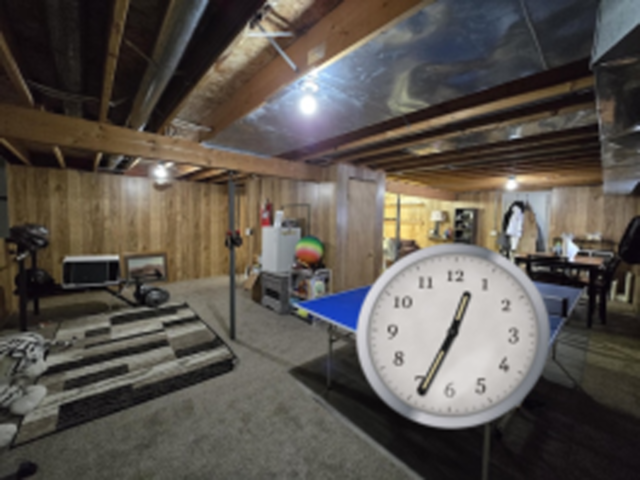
12:34
